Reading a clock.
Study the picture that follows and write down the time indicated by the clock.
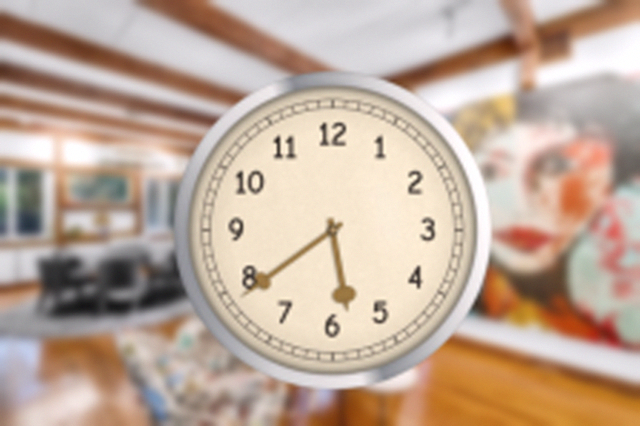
5:39
